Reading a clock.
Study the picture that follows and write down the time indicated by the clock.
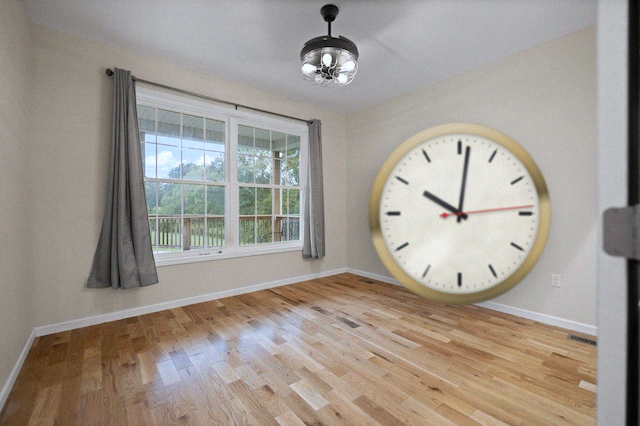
10:01:14
